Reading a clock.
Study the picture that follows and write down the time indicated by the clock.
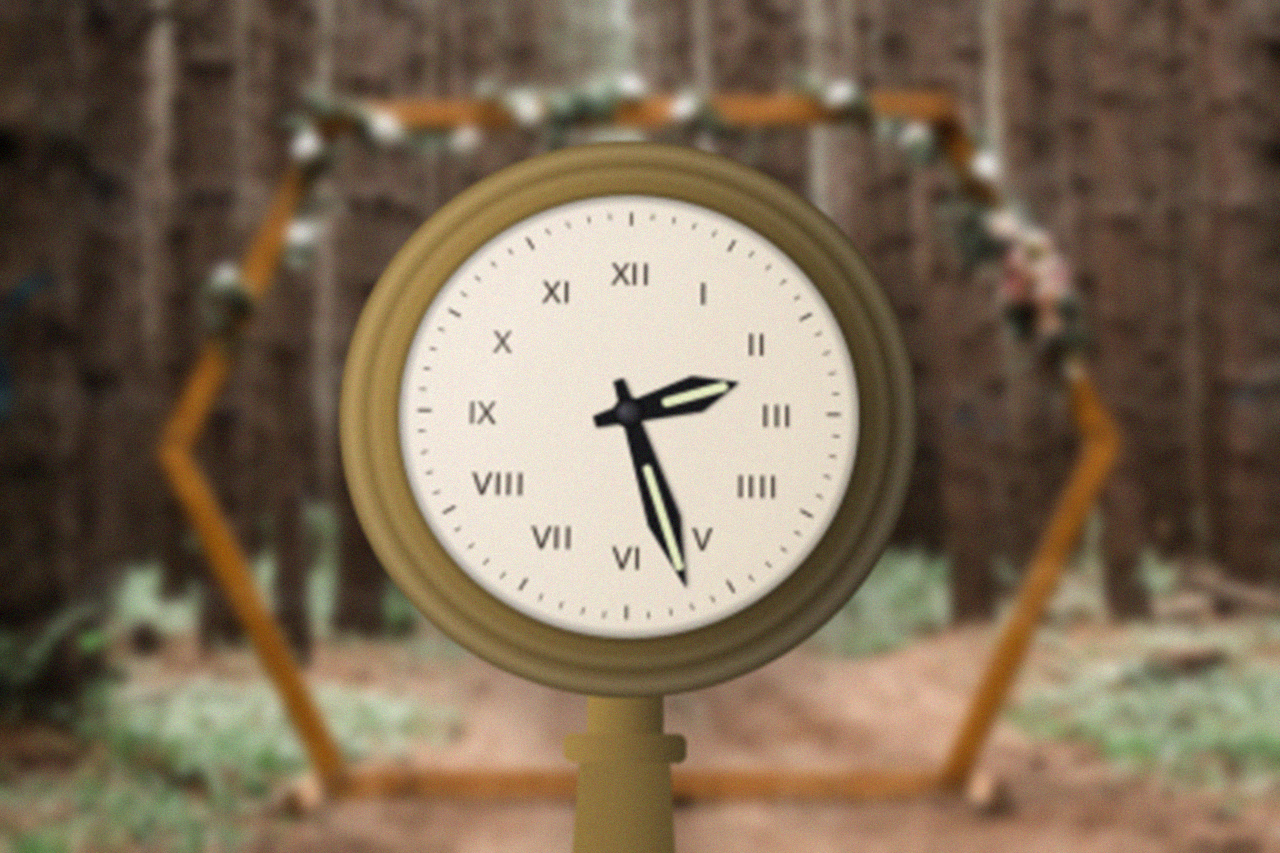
2:27
